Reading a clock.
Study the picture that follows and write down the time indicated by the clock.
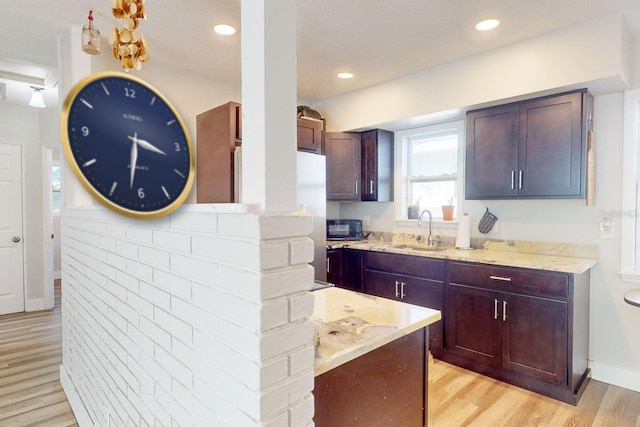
3:32
